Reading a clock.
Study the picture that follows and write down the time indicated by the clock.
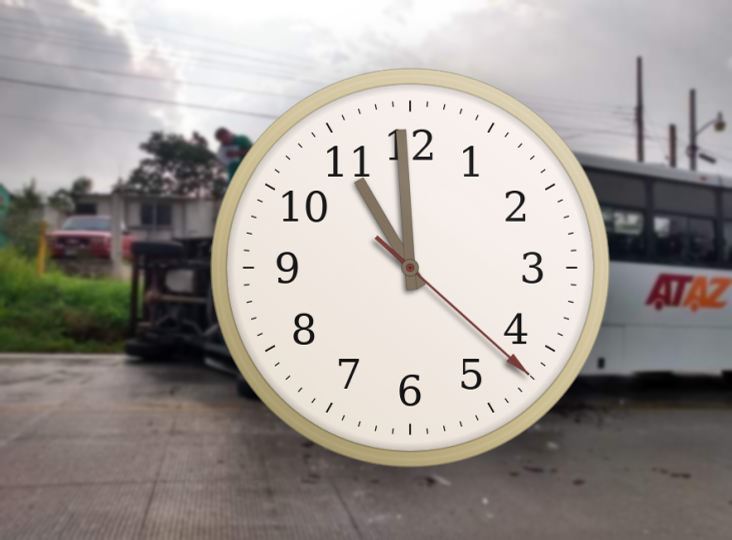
10:59:22
